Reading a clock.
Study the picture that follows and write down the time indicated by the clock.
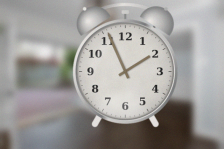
1:56
